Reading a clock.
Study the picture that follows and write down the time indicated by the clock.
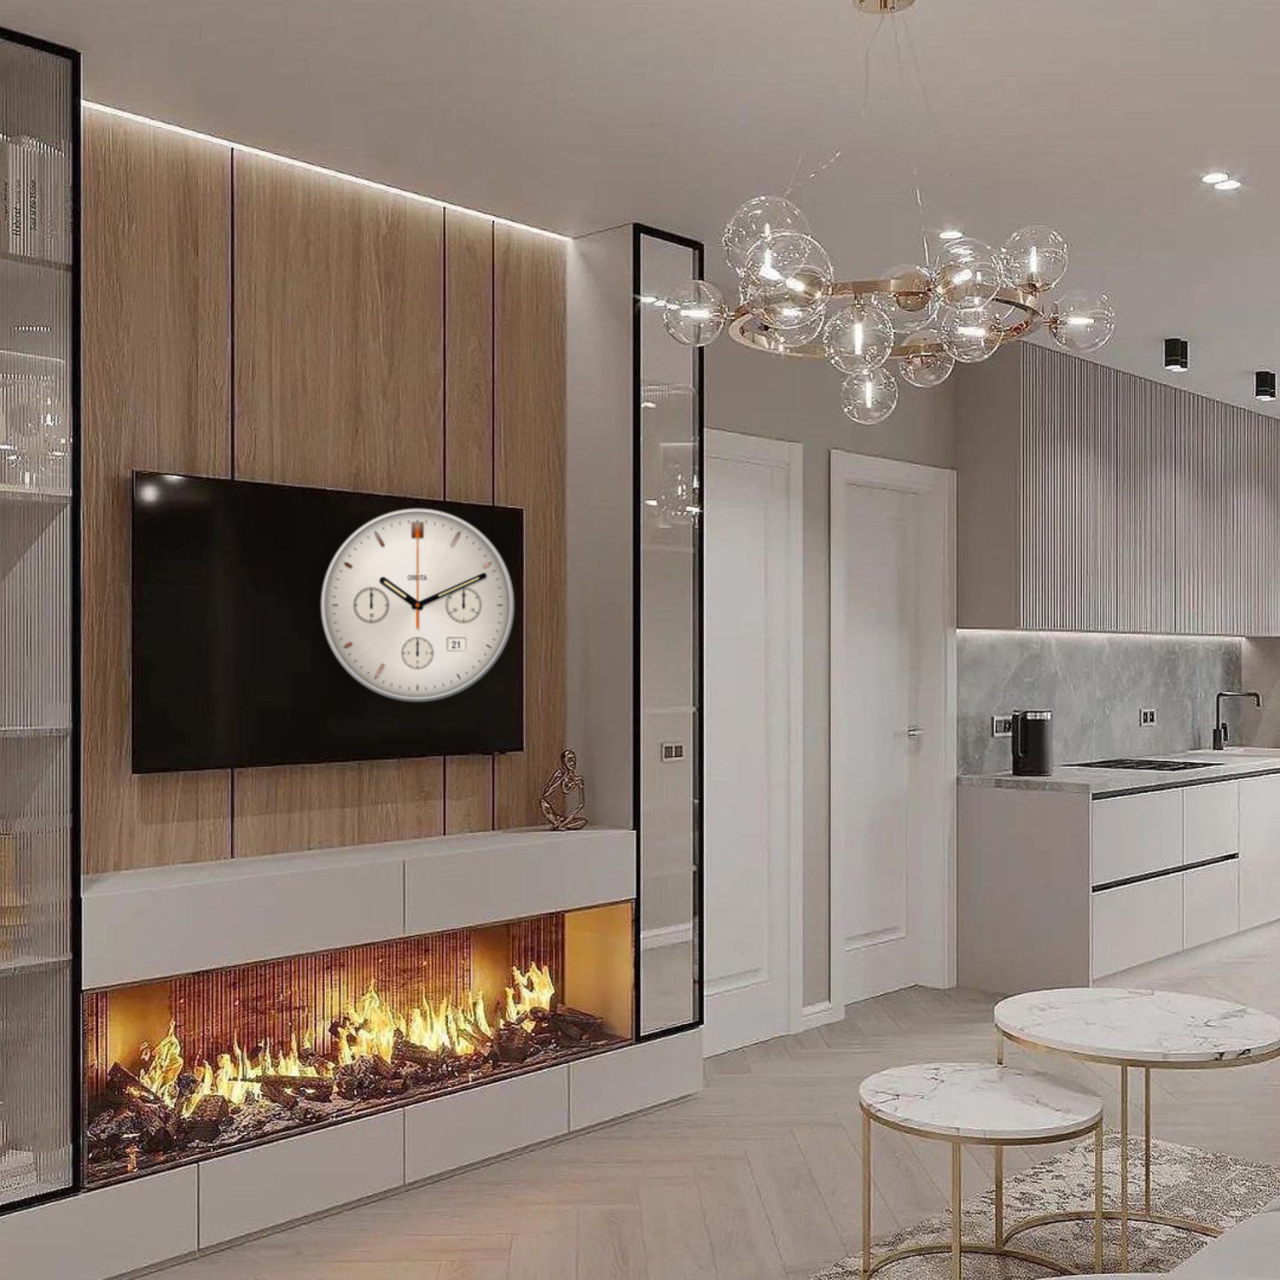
10:11
